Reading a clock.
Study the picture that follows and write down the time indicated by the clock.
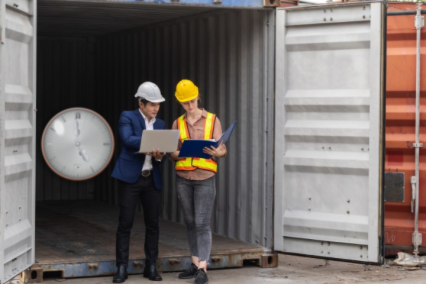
4:59
